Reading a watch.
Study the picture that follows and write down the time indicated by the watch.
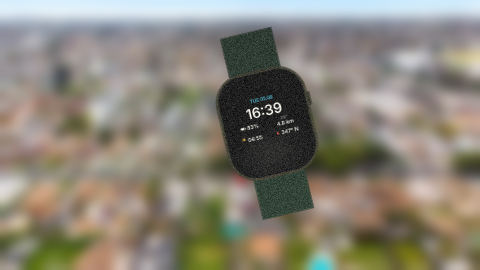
16:39
